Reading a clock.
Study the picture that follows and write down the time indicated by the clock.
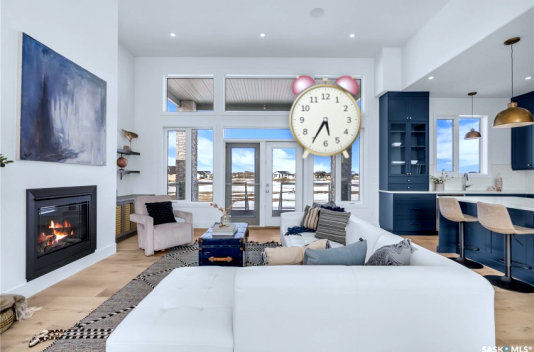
5:35
